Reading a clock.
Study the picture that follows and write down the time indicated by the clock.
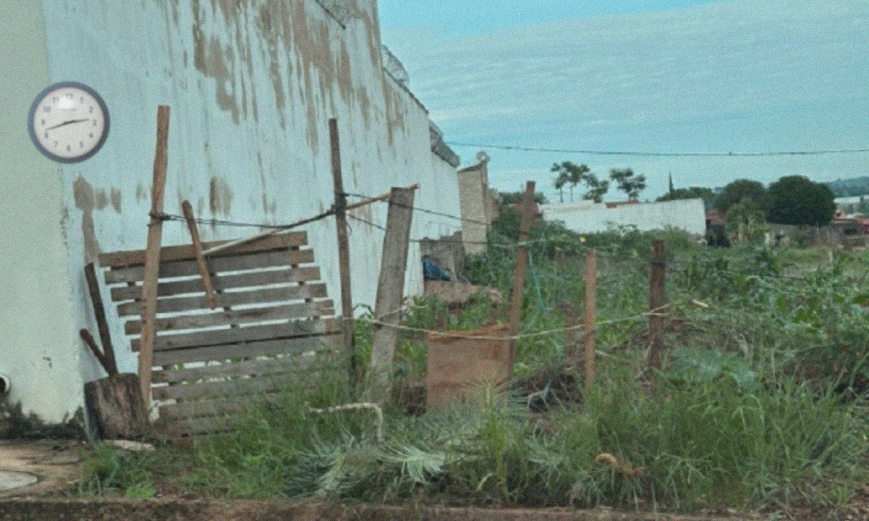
2:42
